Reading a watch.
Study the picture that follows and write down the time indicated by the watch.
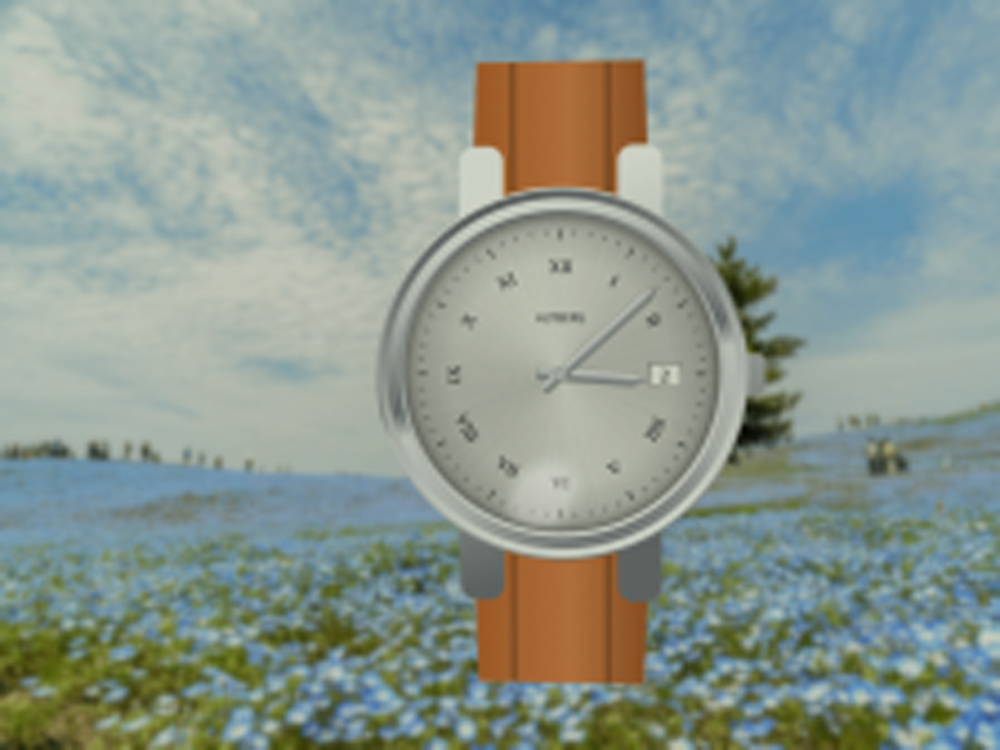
3:08
